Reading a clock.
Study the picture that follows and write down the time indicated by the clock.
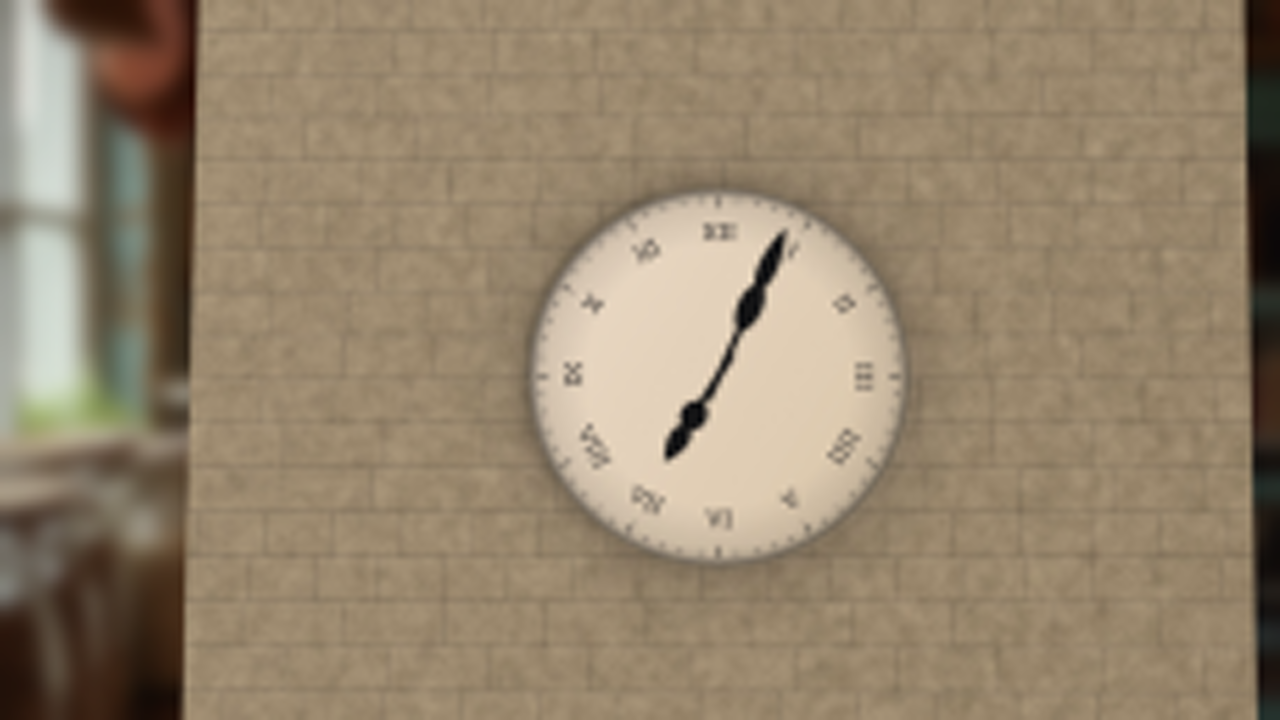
7:04
